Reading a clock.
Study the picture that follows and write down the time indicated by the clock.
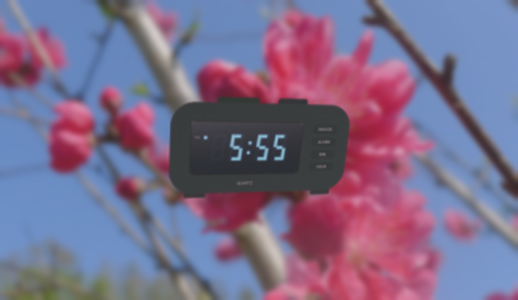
5:55
